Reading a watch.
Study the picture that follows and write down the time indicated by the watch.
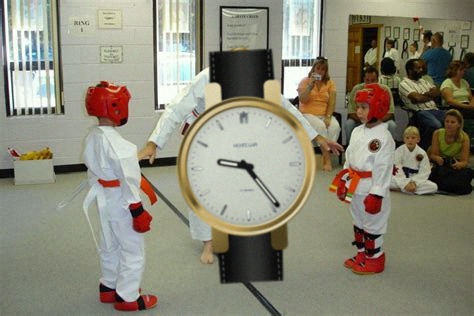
9:24
